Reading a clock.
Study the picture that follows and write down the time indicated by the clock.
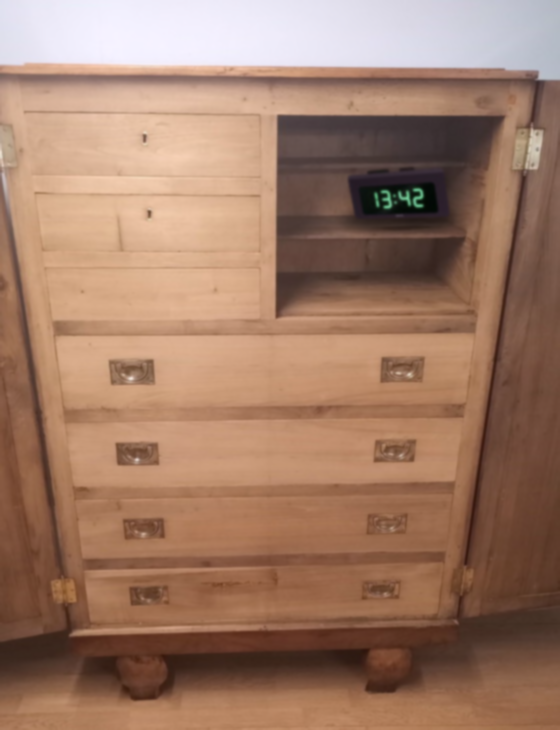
13:42
